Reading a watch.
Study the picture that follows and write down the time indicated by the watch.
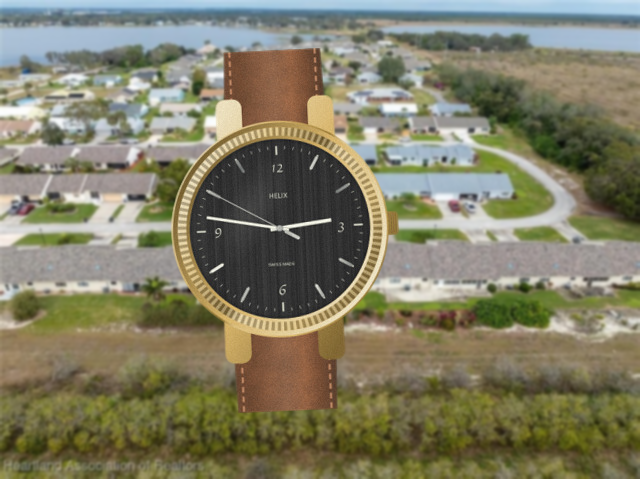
2:46:50
